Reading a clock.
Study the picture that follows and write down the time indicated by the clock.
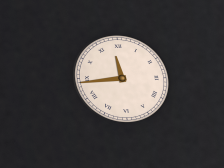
11:44
